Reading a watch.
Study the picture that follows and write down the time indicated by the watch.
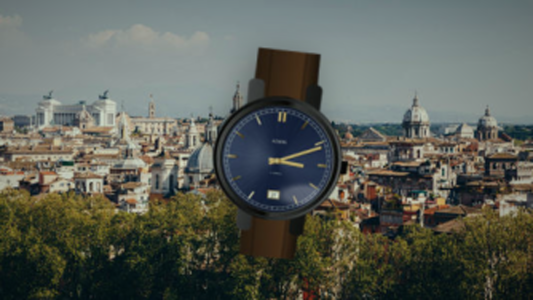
3:11
